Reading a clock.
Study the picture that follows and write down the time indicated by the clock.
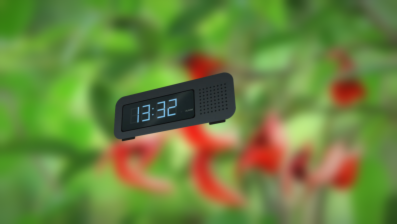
13:32
